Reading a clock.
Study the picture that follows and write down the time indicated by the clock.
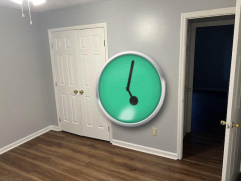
5:02
